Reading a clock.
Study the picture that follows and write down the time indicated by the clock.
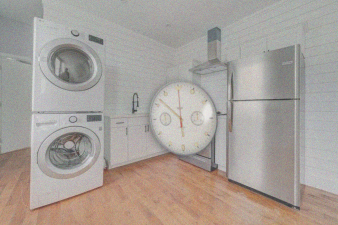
5:52
